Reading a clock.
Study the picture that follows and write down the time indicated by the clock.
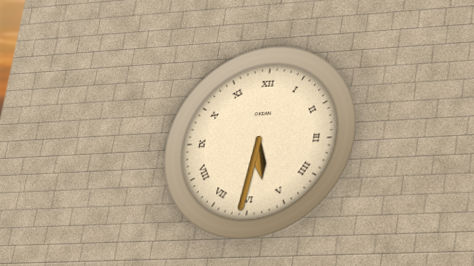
5:31
